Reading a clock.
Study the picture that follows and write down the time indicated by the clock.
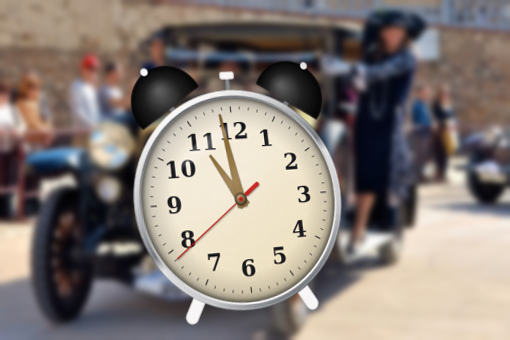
10:58:39
